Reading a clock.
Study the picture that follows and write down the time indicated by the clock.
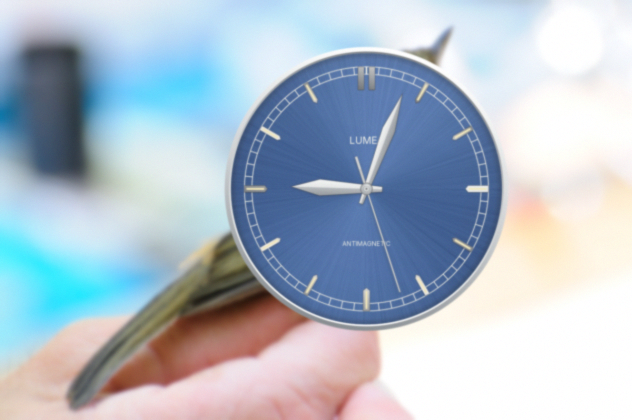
9:03:27
